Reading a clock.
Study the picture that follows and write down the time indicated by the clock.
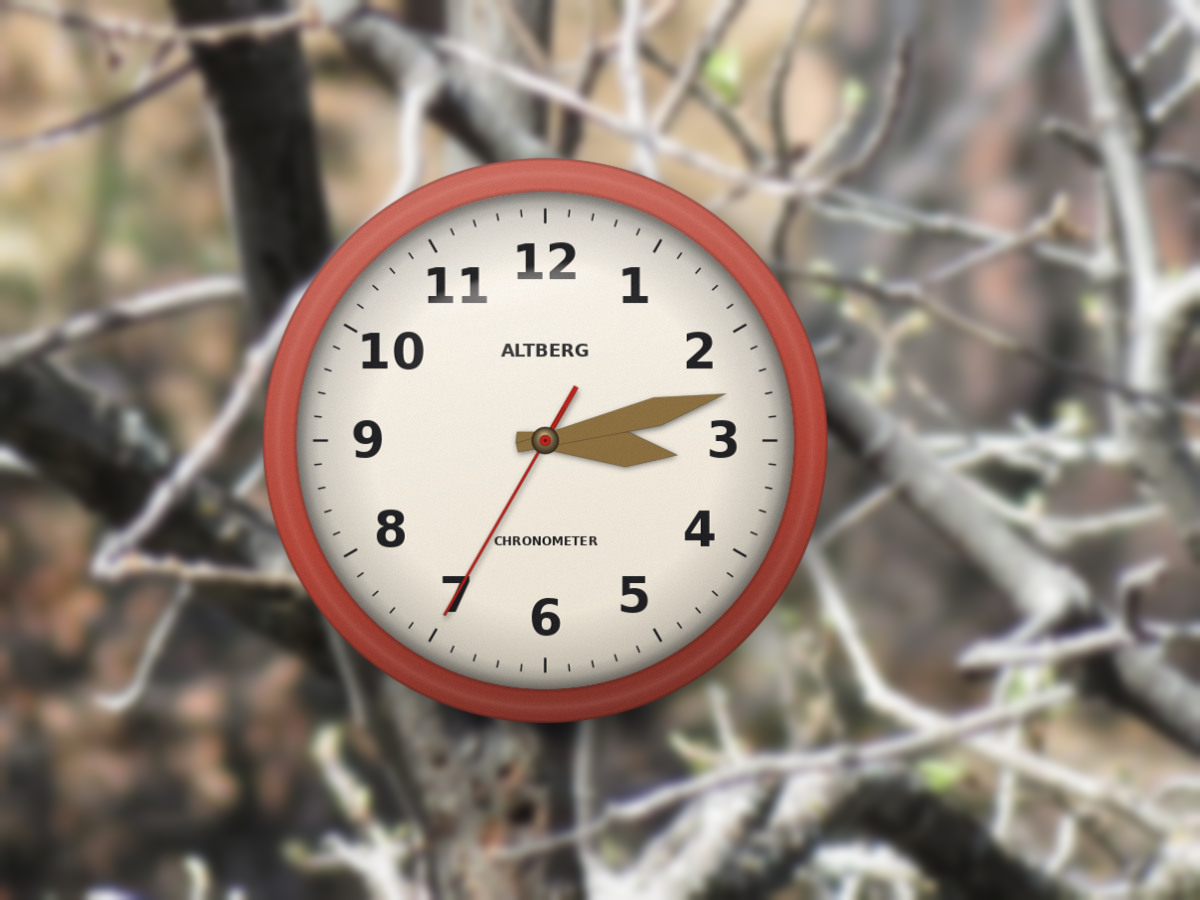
3:12:35
